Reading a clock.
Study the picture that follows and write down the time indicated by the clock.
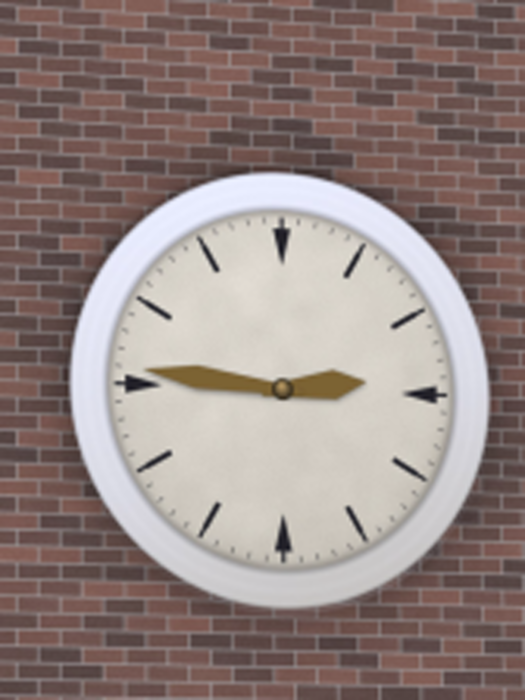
2:46
